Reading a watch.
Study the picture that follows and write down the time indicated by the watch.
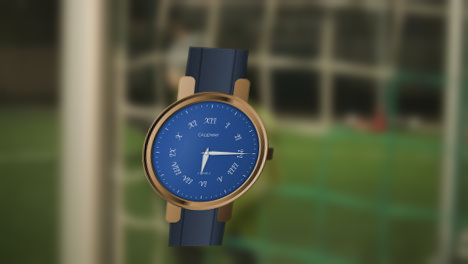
6:15
